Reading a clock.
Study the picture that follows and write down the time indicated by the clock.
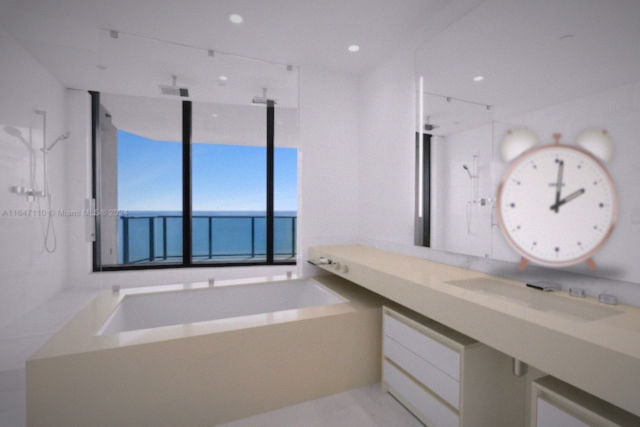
2:01
